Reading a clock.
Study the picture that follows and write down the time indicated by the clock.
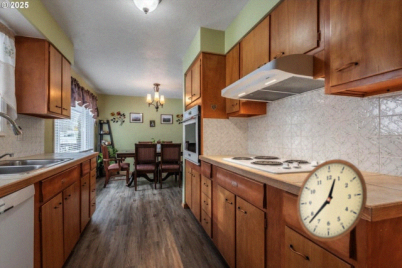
12:38
